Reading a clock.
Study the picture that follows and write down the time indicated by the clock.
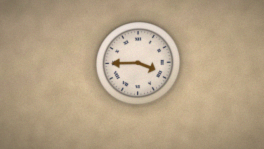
3:45
